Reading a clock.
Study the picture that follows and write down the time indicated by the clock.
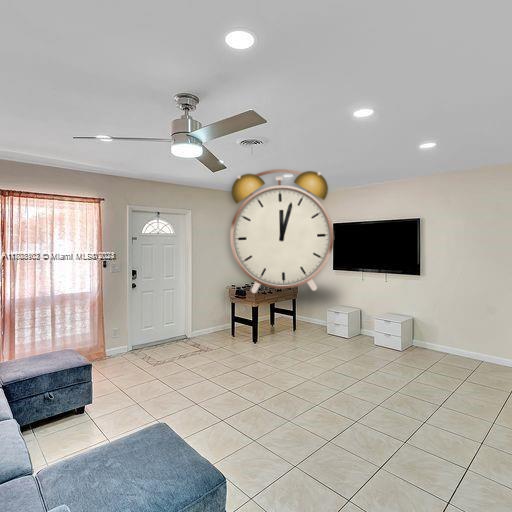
12:03
